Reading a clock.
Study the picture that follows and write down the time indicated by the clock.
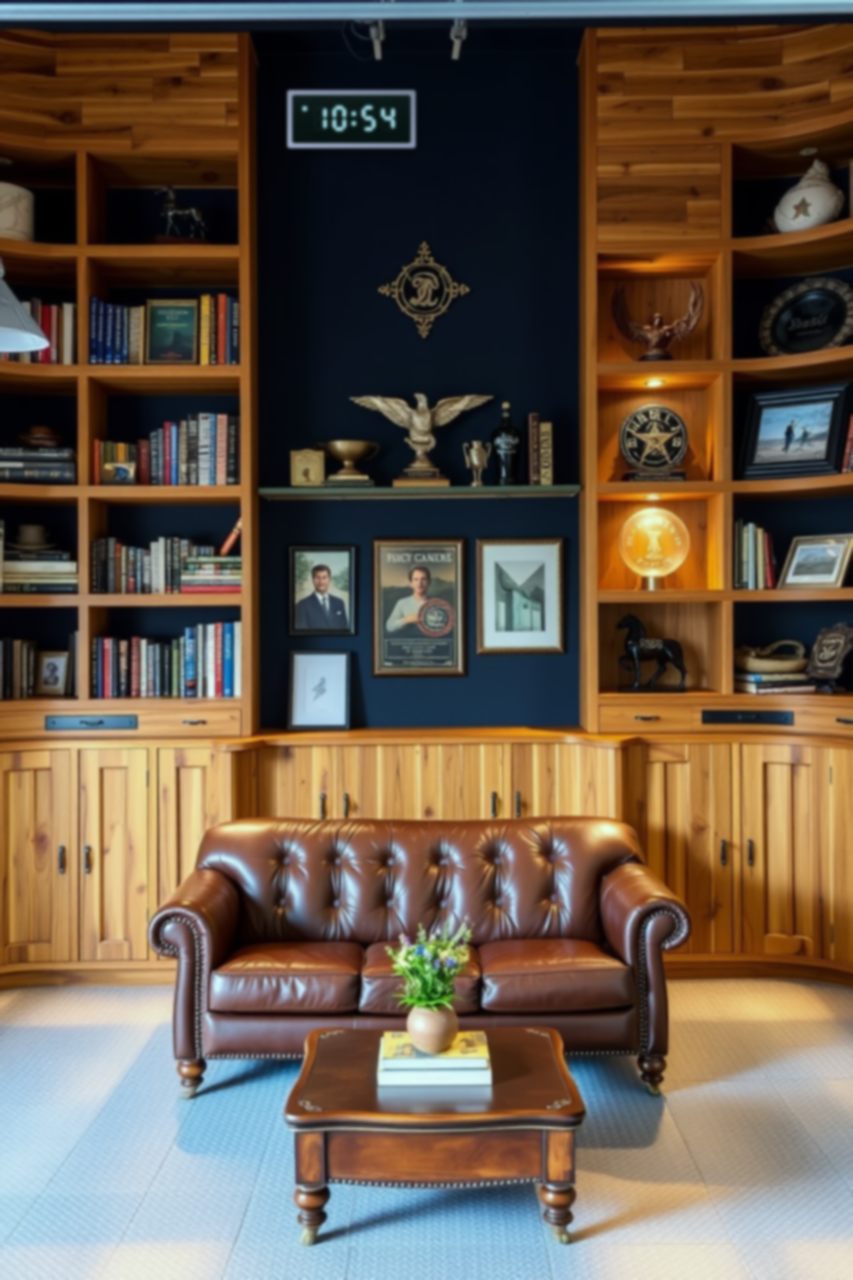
10:54
